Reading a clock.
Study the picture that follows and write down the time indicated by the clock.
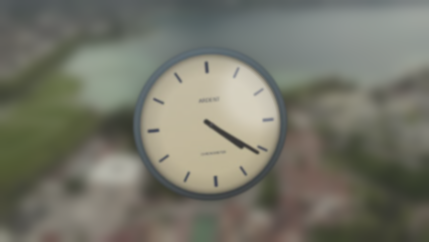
4:21
